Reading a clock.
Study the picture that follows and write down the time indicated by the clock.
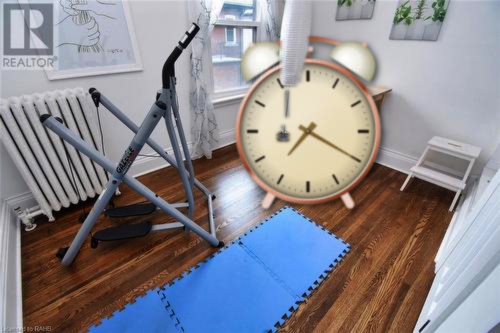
7:20
